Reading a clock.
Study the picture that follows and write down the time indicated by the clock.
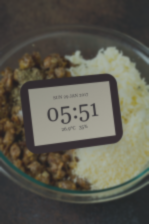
5:51
